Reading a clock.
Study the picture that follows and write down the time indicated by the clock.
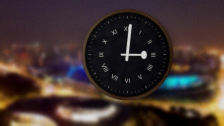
3:01
